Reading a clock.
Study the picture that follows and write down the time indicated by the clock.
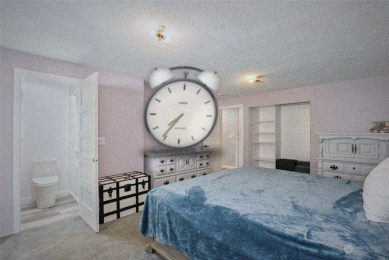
7:36
